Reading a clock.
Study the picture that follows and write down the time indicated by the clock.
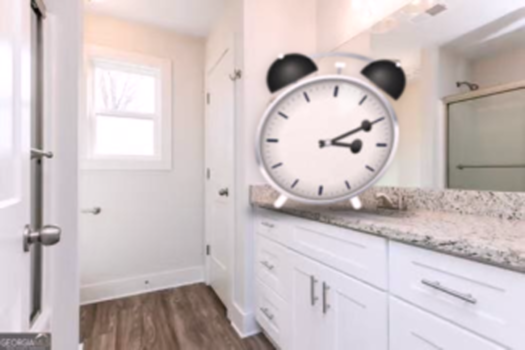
3:10
